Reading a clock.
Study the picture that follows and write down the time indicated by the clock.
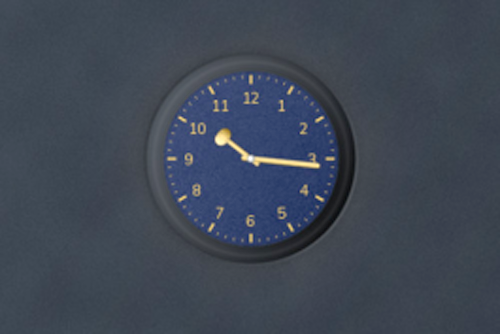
10:16
